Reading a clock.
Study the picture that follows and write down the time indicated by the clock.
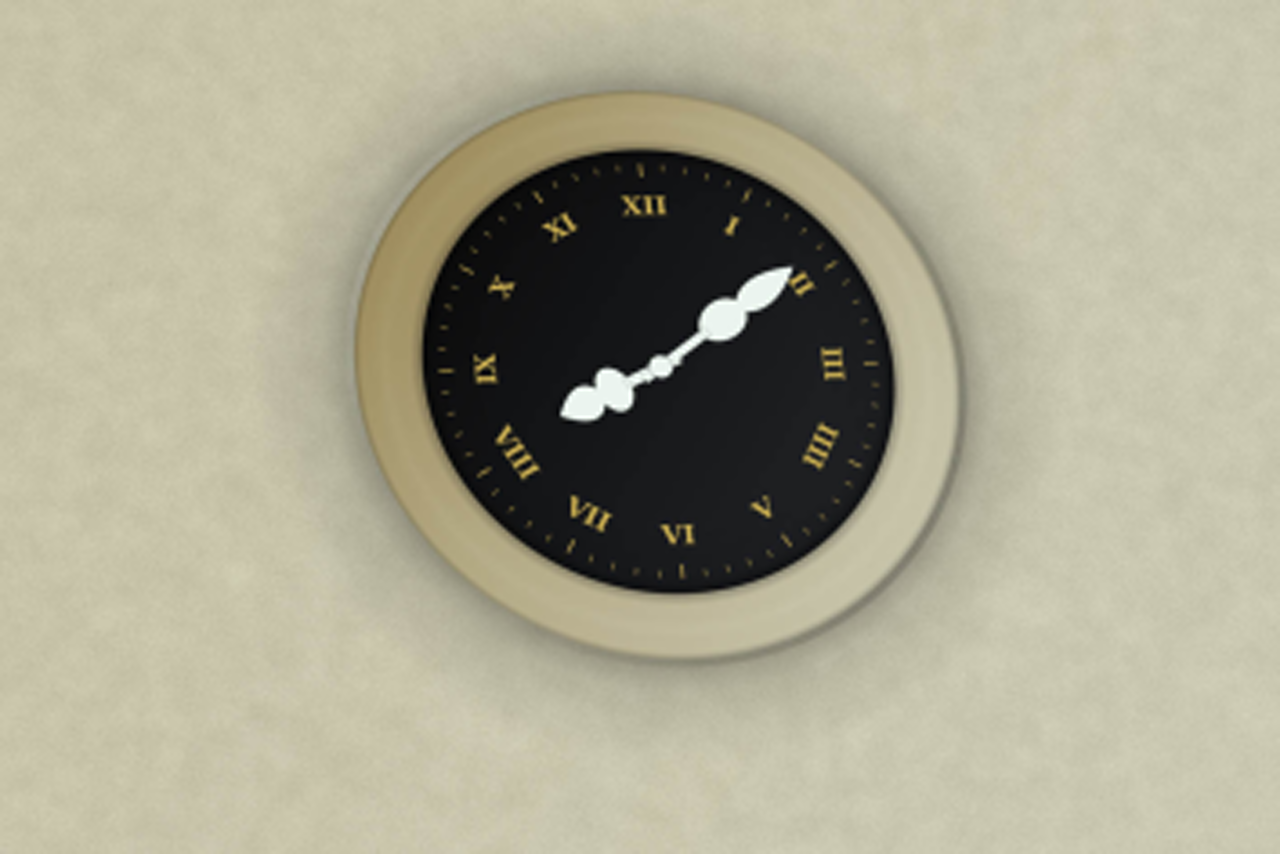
8:09
